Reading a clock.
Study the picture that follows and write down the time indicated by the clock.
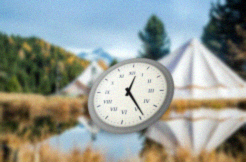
12:24
